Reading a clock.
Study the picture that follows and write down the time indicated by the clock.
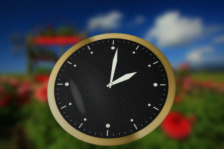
2:01
